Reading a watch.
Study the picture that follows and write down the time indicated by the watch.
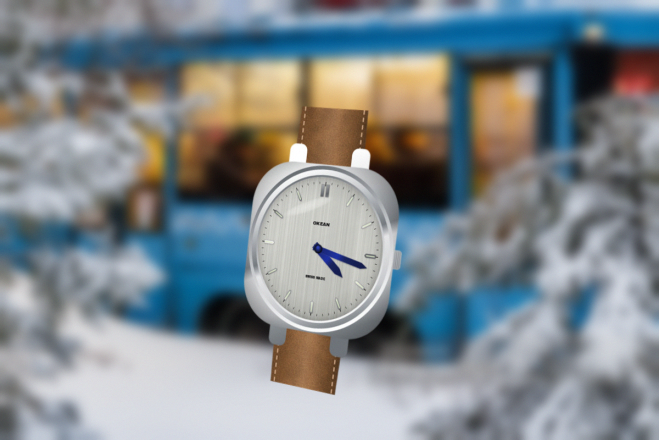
4:17
